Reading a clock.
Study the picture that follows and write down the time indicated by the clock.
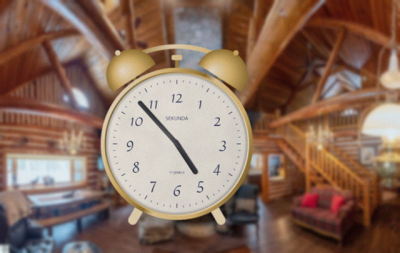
4:53
